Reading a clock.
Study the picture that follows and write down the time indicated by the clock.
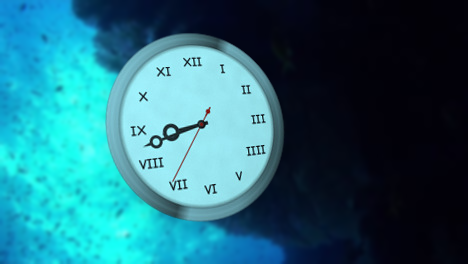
8:42:36
